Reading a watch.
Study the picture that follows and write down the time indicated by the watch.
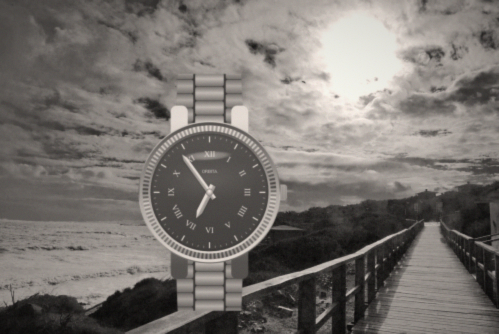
6:54
